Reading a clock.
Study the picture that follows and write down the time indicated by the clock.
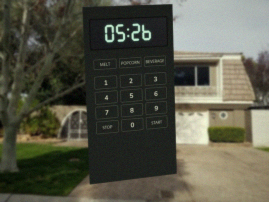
5:26
